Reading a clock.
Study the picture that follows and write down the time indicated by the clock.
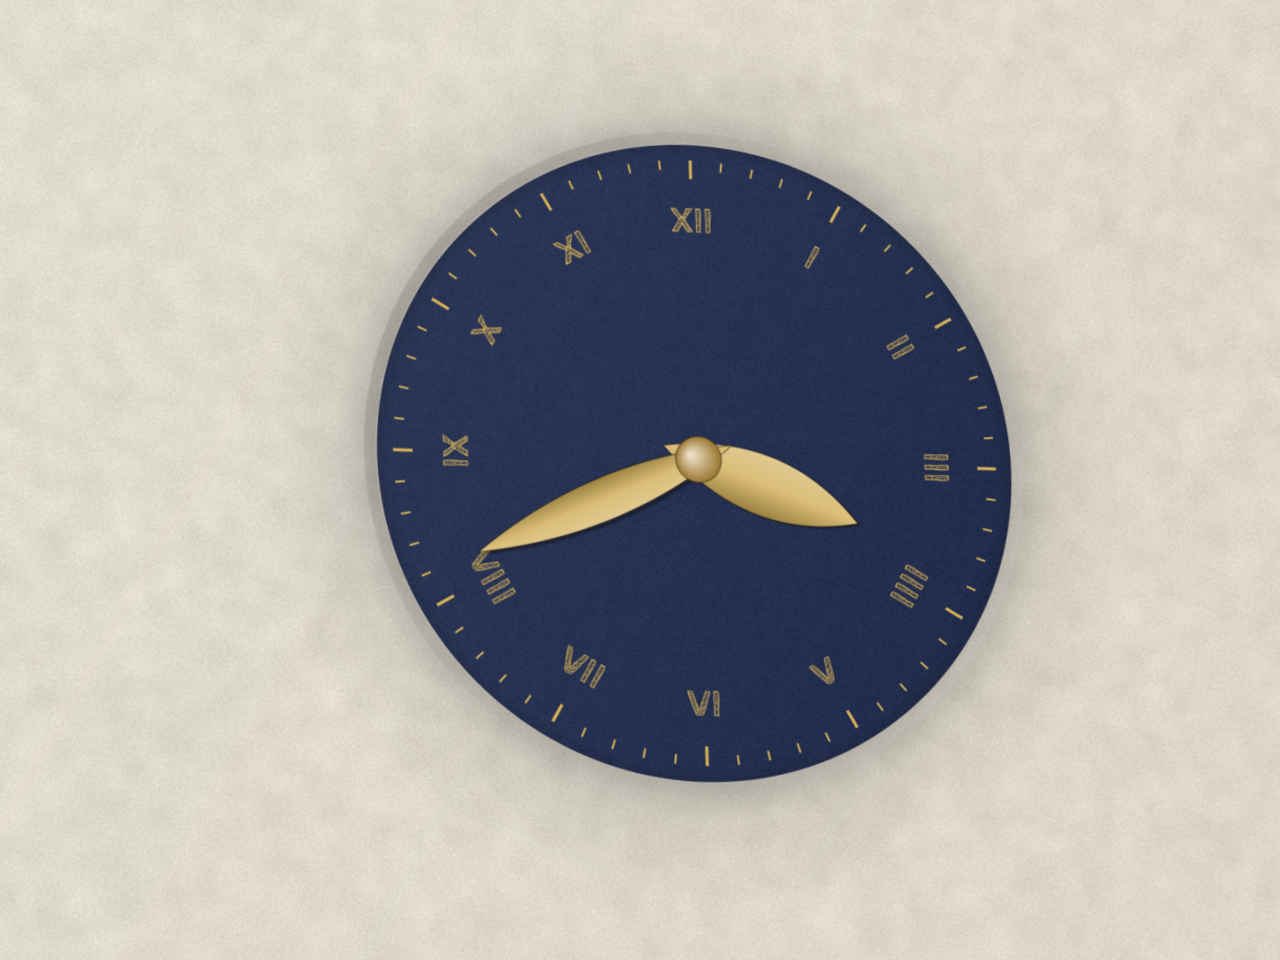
3:41
